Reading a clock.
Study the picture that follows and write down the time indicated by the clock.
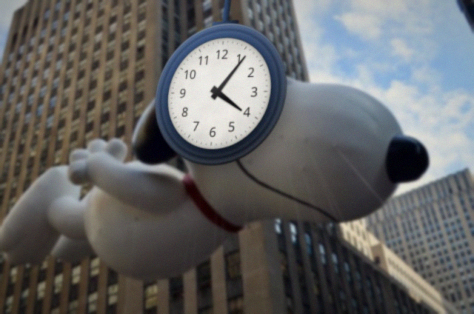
4:06
